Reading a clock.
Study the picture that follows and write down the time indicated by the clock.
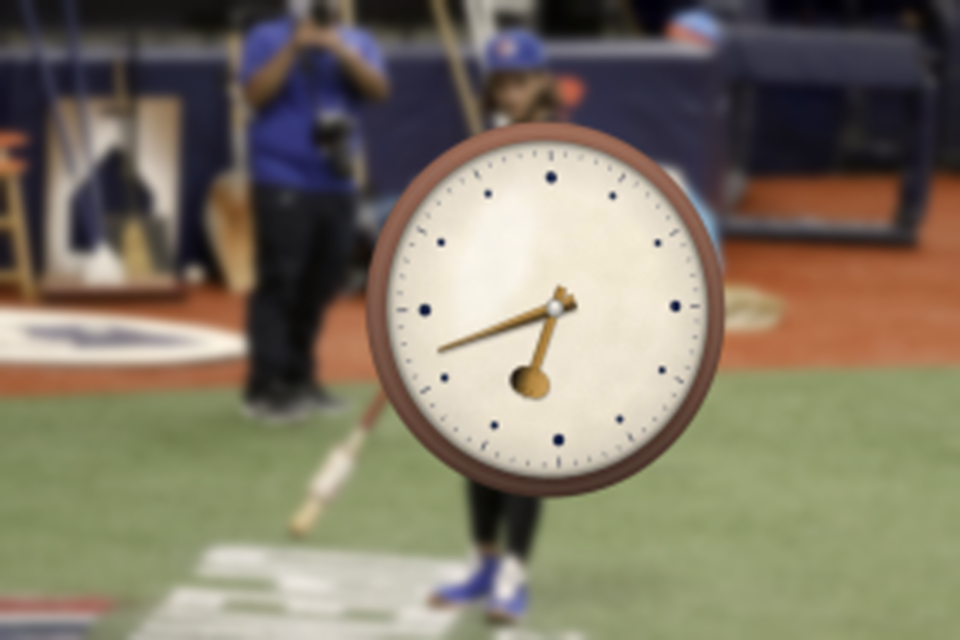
6:42
